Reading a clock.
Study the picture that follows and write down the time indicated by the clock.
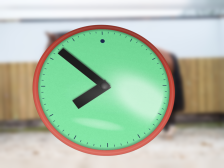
7:52
